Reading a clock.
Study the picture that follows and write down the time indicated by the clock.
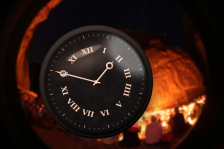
1:50
